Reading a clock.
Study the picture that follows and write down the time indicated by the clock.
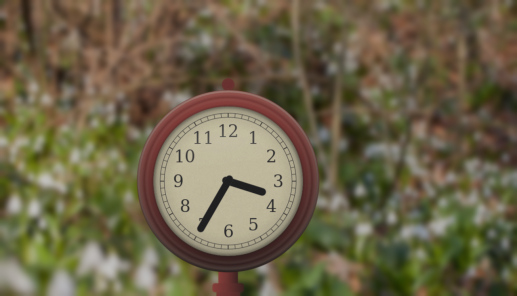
3:35
